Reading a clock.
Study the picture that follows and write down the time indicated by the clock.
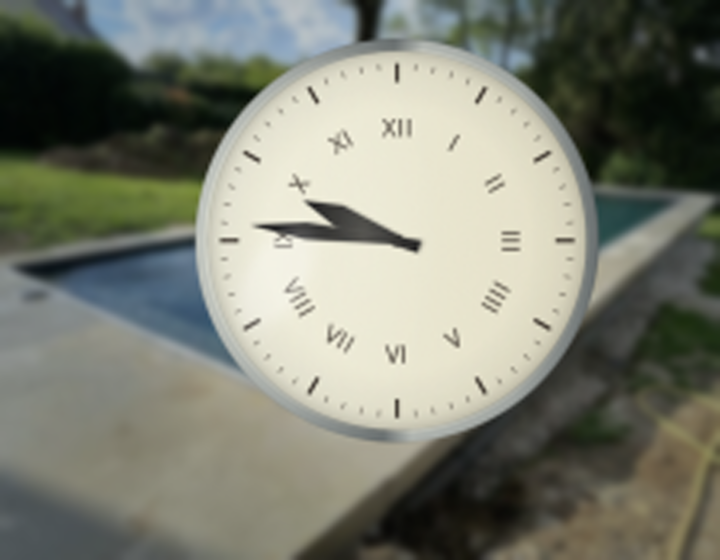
9:46
